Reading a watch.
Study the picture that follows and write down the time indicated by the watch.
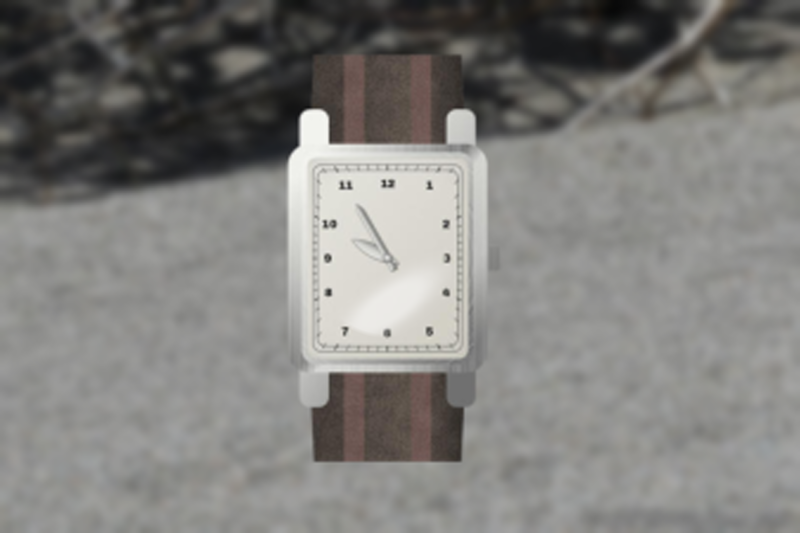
9:55
